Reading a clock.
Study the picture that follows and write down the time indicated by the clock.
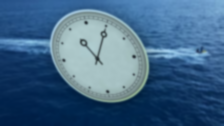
11:05
